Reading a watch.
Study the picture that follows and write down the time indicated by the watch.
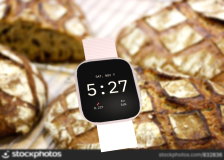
5:27
